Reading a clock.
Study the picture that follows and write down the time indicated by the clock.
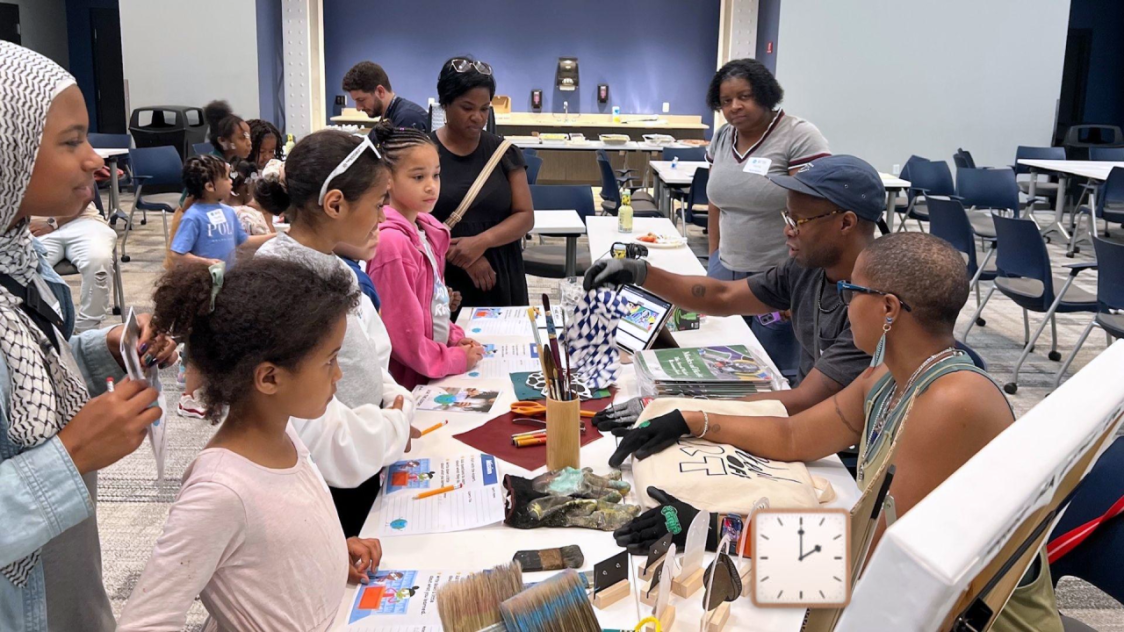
2:00
